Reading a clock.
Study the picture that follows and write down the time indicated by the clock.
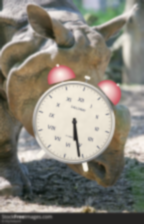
5:26
